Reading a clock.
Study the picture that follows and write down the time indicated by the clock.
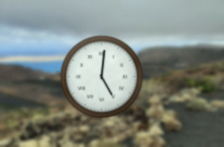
5:01
